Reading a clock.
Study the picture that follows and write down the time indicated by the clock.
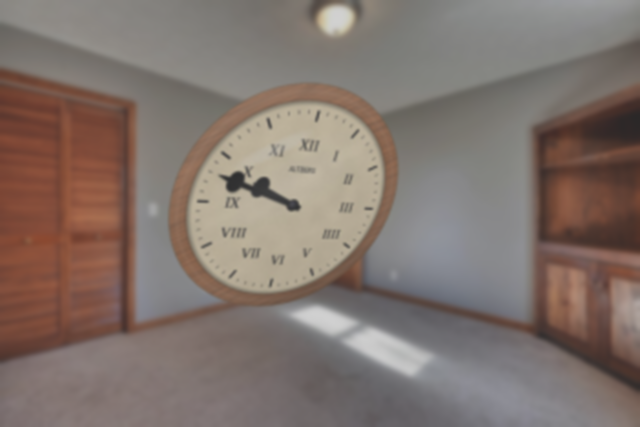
9:48
